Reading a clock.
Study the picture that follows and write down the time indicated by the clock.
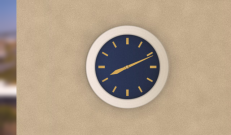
8:11
